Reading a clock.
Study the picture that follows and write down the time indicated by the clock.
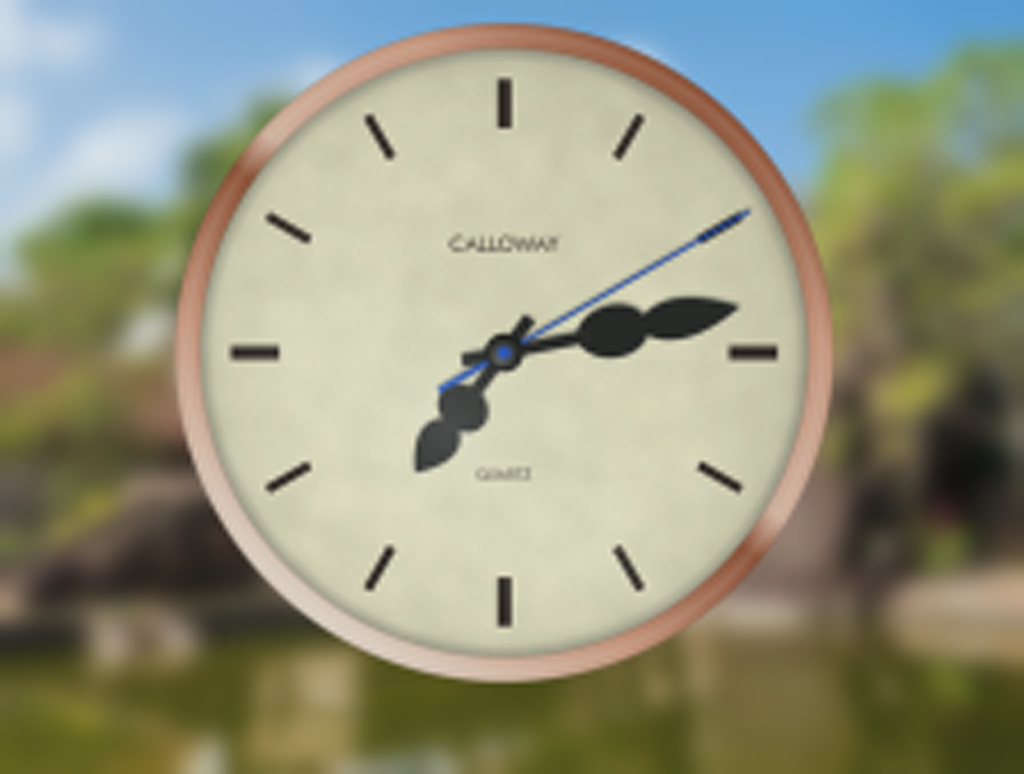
7:13:10
